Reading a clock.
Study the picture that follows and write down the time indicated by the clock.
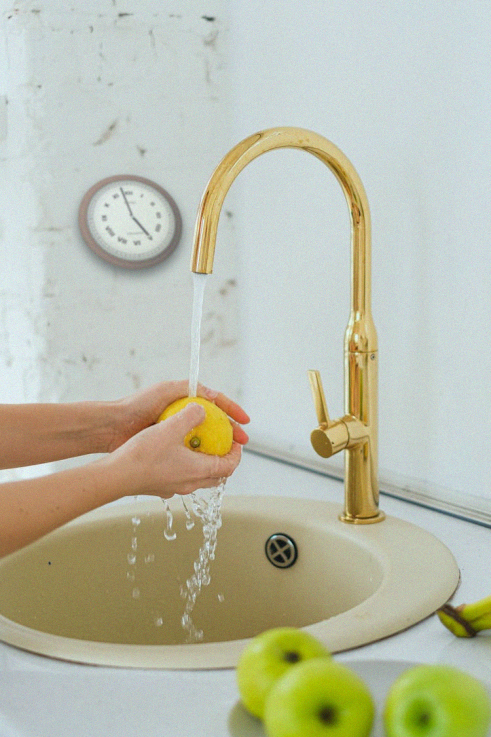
4:58
